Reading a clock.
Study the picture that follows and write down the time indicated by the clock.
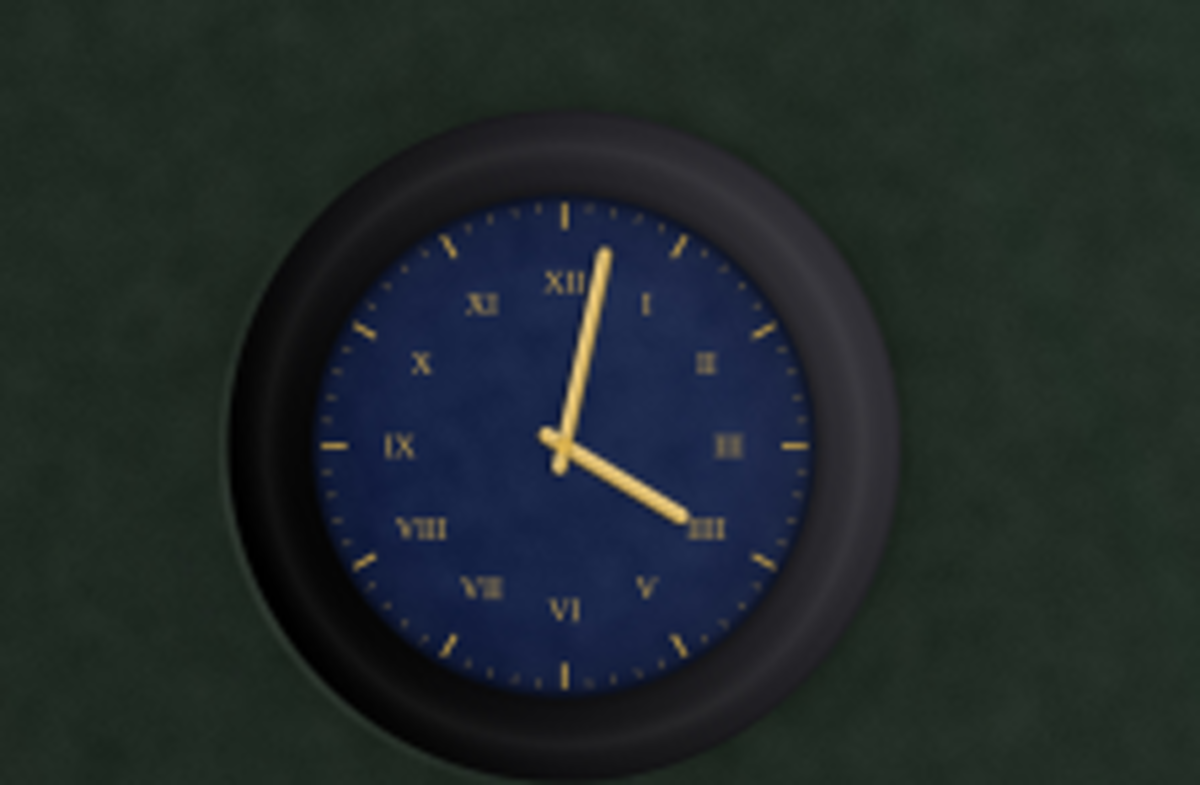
4:02
